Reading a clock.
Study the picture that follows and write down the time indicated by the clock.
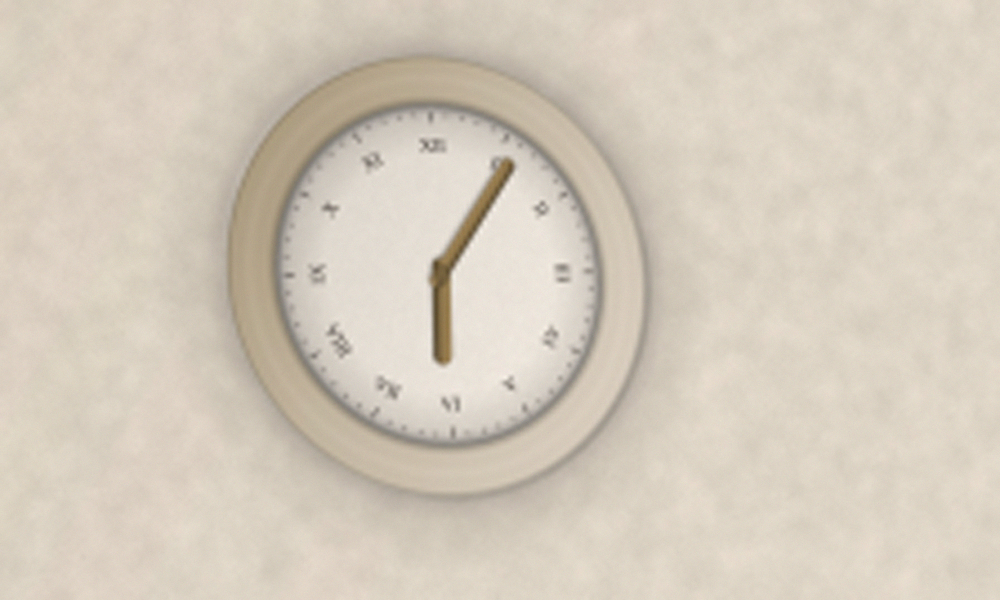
6:06
